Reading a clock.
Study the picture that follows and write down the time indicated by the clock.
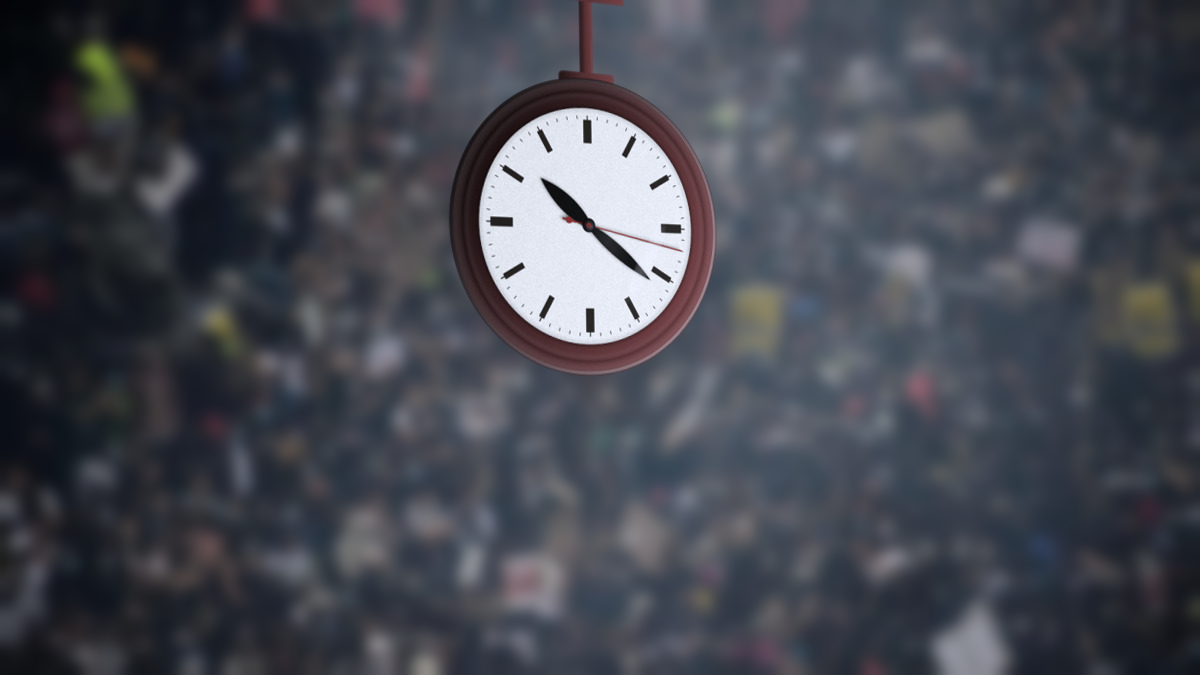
10:21:17
